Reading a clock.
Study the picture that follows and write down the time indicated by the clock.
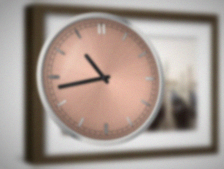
10:43
